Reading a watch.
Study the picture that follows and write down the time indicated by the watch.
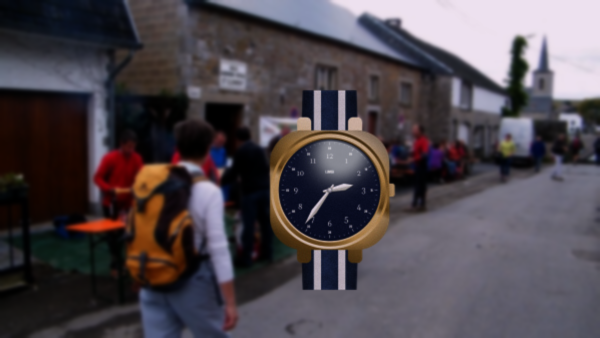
2:36
